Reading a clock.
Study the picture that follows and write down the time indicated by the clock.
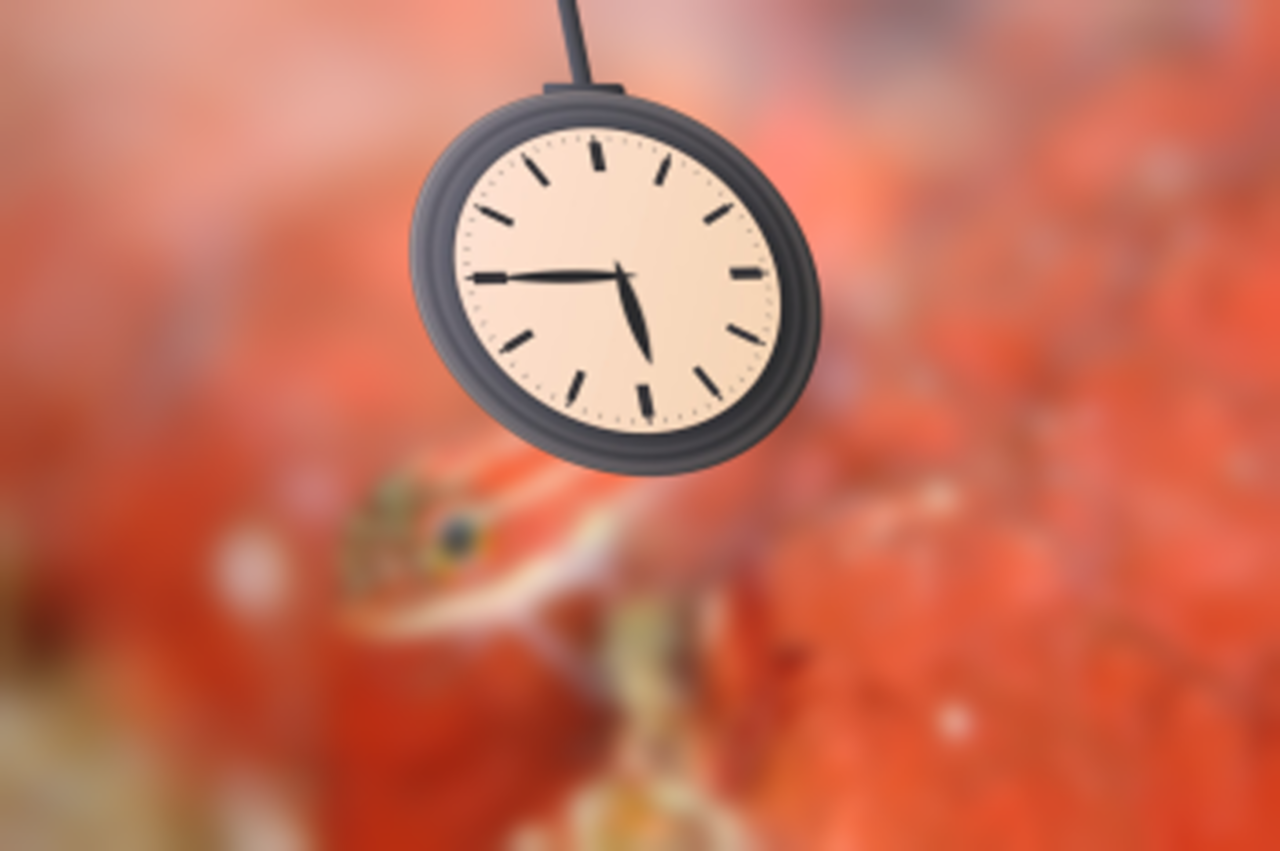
5:45
